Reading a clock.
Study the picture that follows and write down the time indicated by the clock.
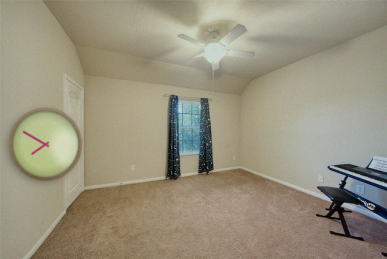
7:50
